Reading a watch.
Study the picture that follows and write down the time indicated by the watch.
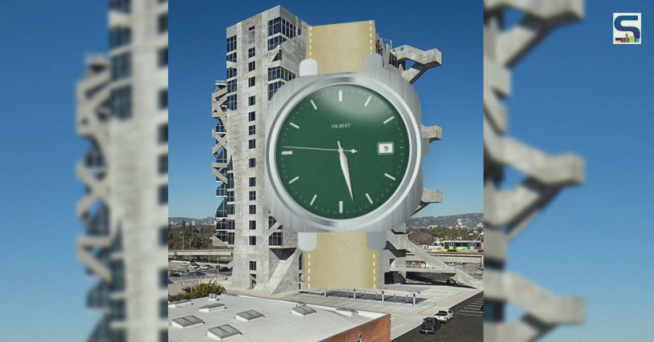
5:27:46
